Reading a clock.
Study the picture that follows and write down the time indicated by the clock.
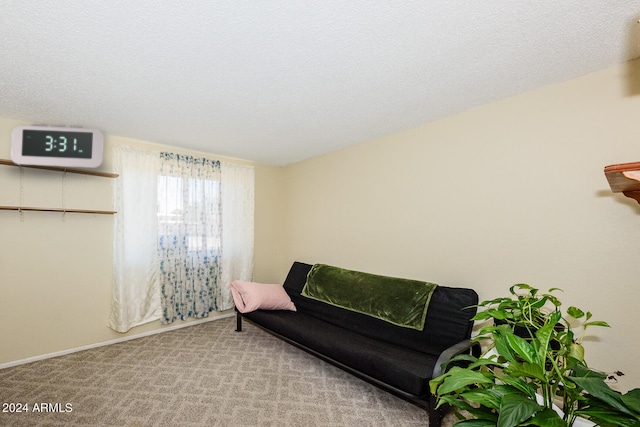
3:31
